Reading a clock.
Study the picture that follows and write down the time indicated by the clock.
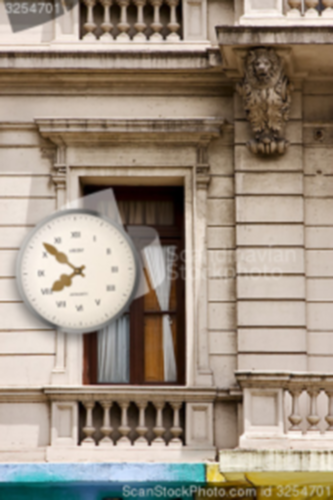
7:52
